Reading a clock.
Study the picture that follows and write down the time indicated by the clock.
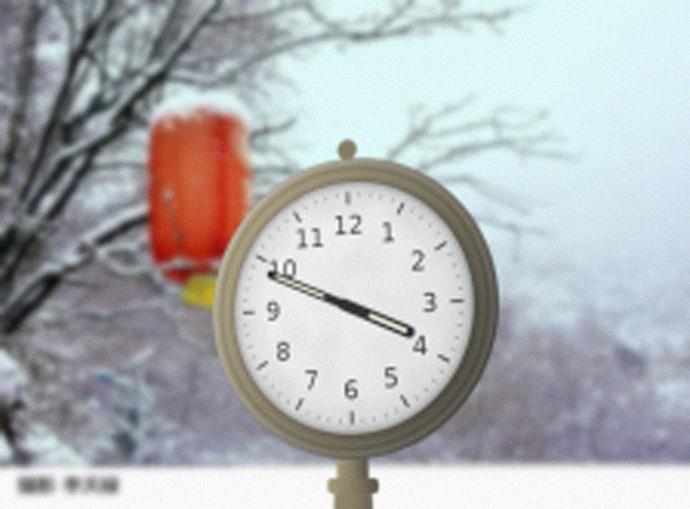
3:49
